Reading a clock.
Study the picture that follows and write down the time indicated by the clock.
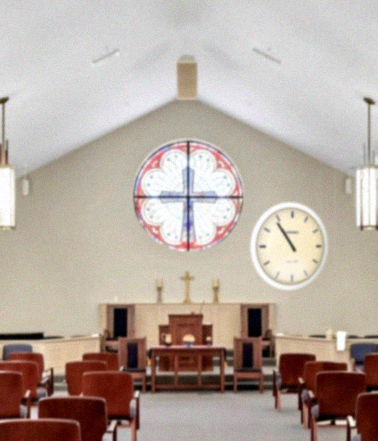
10:54
